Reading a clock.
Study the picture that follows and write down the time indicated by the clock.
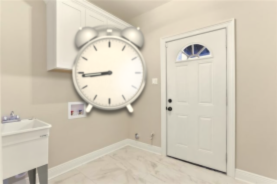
8:44
